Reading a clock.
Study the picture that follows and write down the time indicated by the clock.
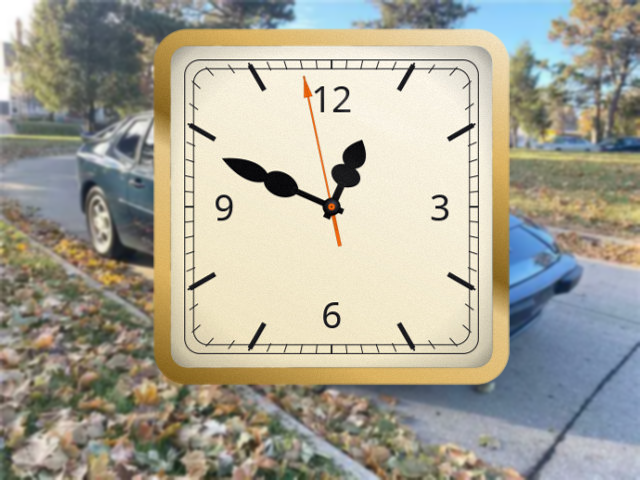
12:48:58
